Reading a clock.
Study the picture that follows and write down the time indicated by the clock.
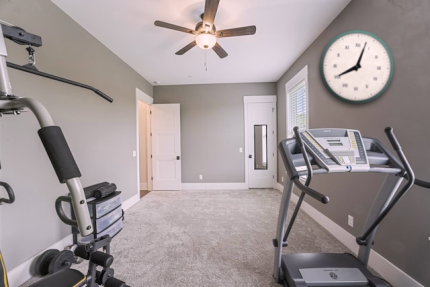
8:03
